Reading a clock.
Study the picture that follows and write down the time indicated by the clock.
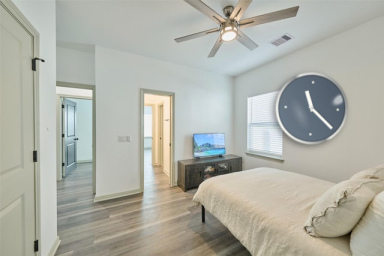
11:22
